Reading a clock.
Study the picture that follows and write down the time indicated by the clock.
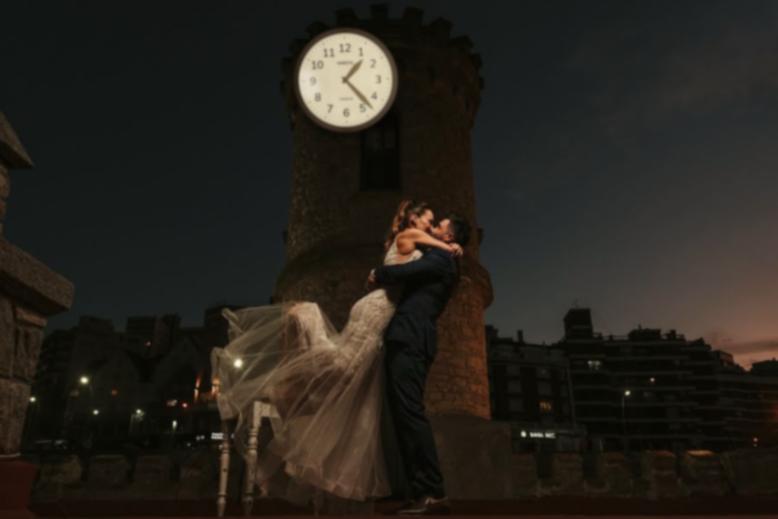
1:23
